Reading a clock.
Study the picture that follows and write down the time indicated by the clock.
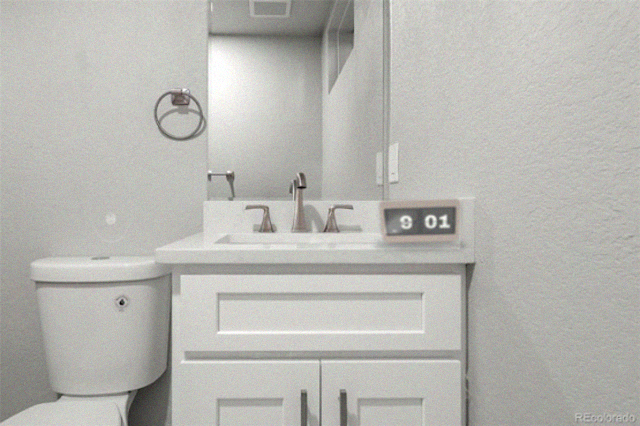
9:01
